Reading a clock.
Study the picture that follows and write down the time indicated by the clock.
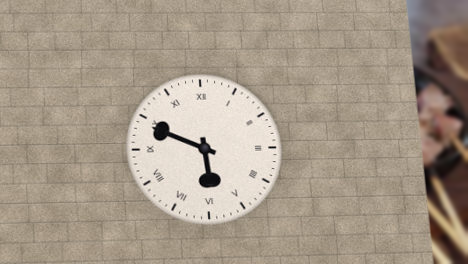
5:49
